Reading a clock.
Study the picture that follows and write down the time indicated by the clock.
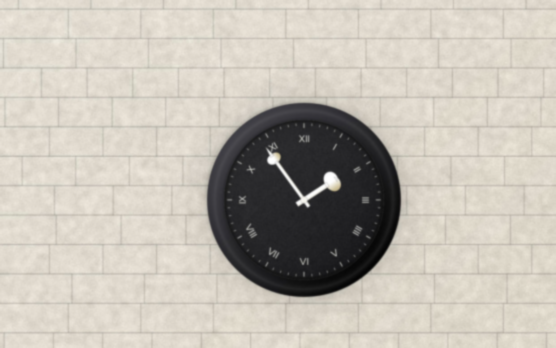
1:54
